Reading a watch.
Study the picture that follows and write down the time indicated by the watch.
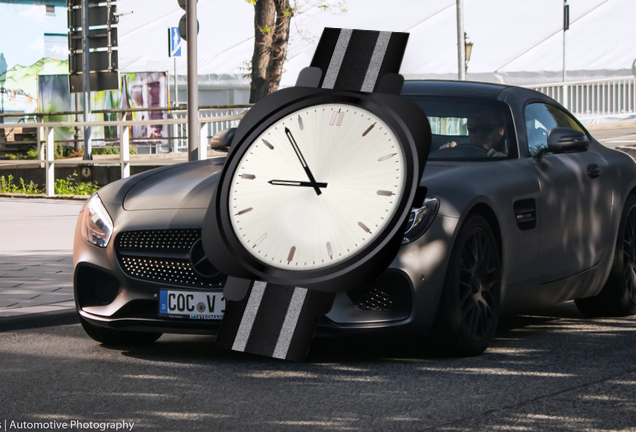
8:53
